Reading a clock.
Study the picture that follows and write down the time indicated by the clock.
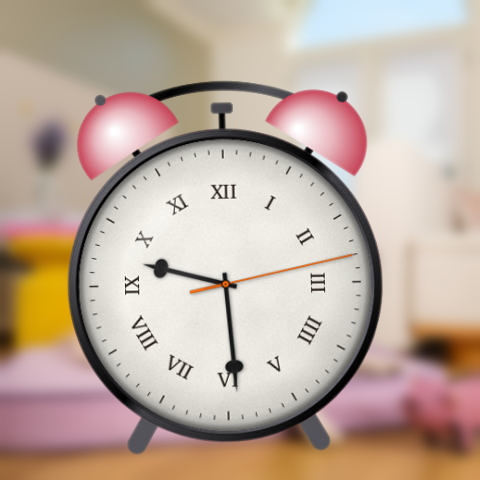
9:29:13
